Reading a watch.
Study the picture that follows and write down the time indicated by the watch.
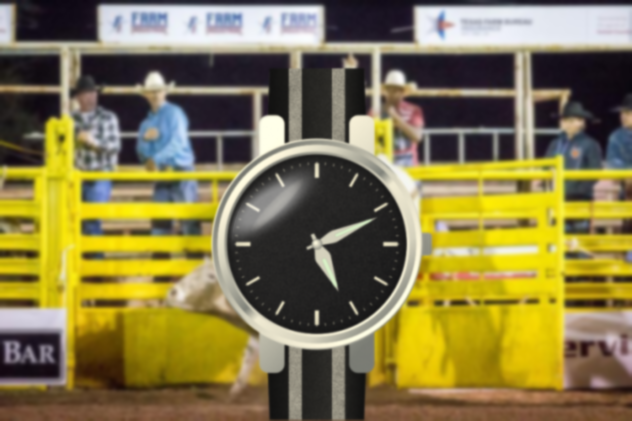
5:11
